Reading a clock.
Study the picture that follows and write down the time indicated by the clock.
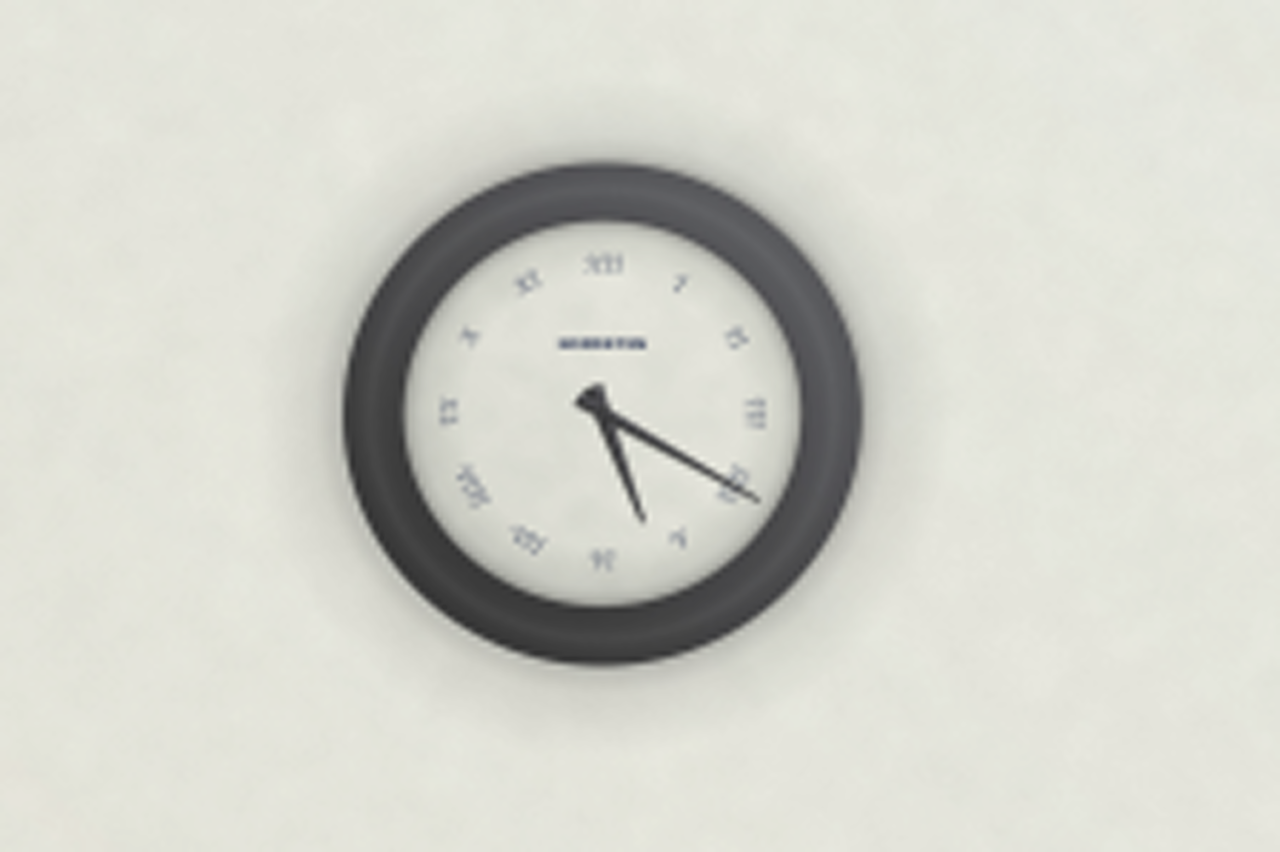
5:20
